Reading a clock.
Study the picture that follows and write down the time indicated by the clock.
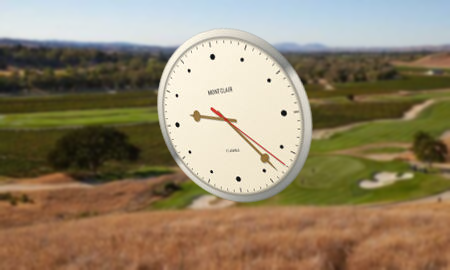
9:23:22
